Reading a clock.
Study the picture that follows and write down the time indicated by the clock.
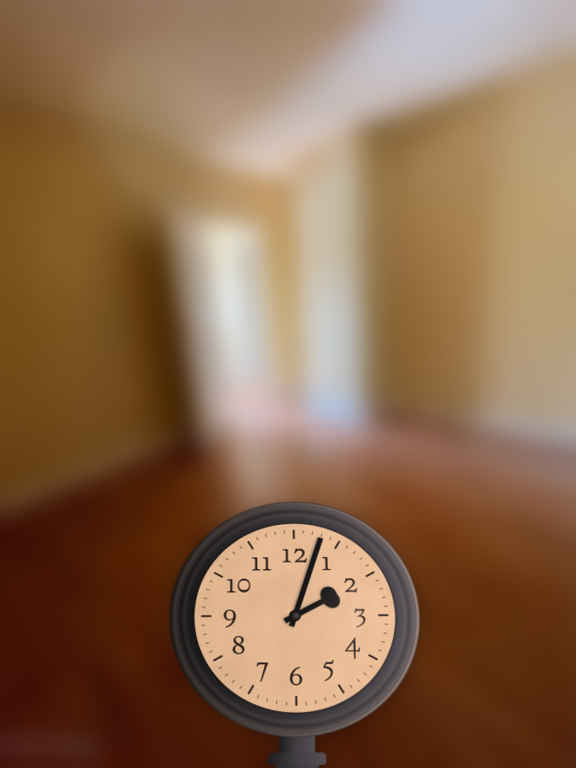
2:03
